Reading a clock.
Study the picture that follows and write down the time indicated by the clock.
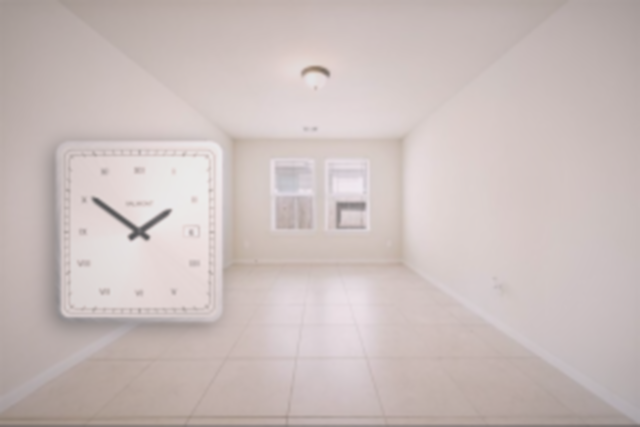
1:51
